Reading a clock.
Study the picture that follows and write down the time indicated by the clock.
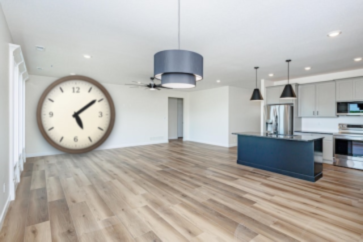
5:09
